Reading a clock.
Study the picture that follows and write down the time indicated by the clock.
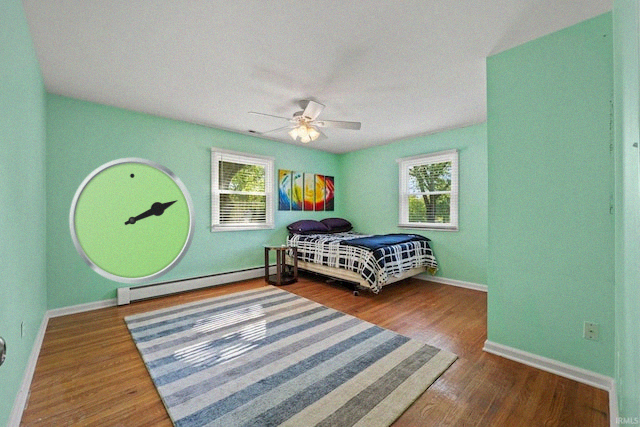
2:11
